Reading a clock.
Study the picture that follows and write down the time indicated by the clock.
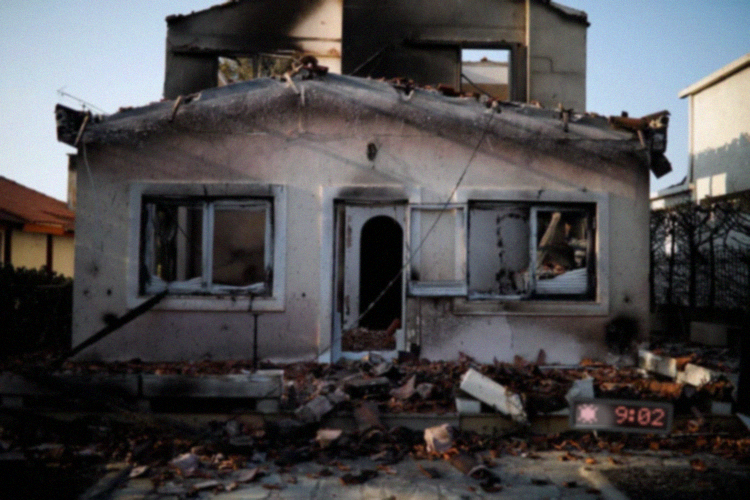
9:02
